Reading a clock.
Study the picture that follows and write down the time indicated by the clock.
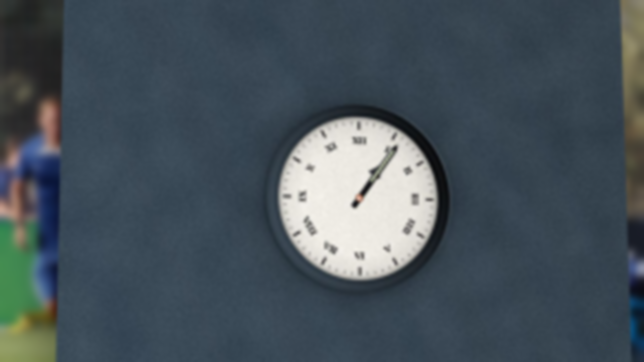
1:06
